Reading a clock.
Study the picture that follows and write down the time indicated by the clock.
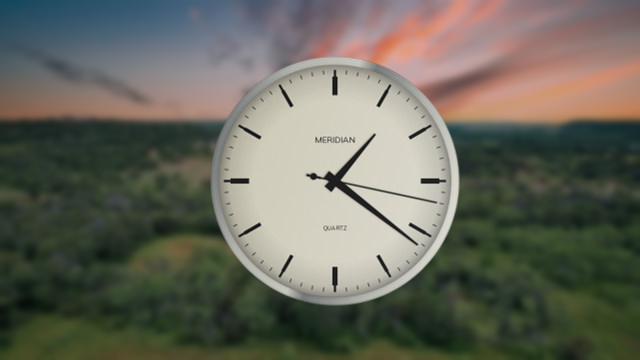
1:21:17
